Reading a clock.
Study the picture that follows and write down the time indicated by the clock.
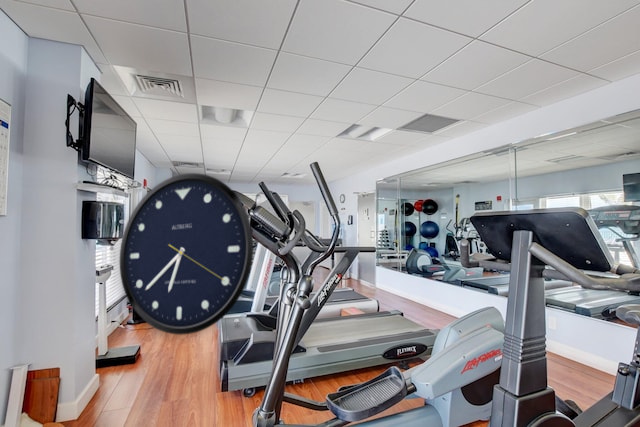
6:38:20
